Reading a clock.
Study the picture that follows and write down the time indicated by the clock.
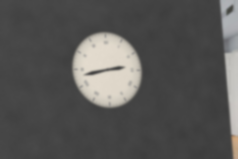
2:43
